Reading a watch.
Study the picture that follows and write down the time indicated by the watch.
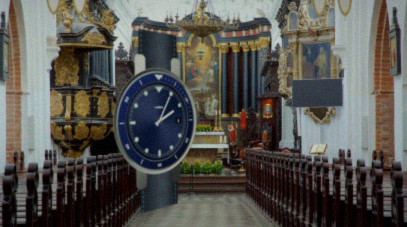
2:05
